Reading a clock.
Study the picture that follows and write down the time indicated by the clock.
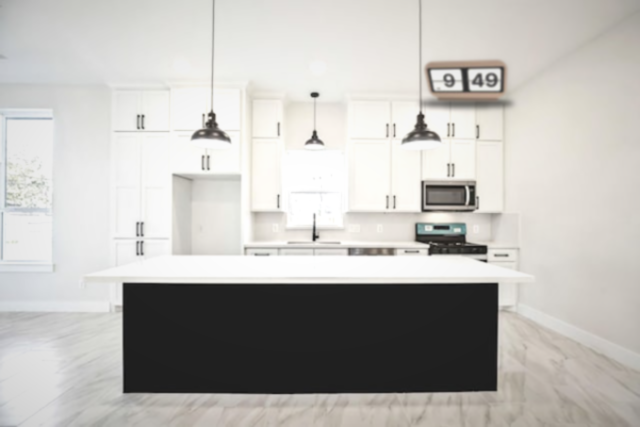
9:49
